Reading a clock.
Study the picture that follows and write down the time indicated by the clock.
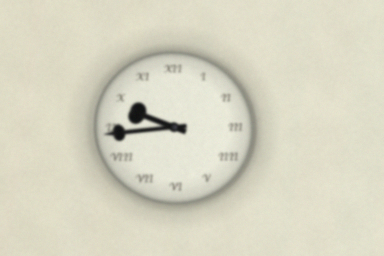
9:44
